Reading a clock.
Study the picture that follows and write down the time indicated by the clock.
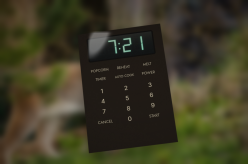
7:21
